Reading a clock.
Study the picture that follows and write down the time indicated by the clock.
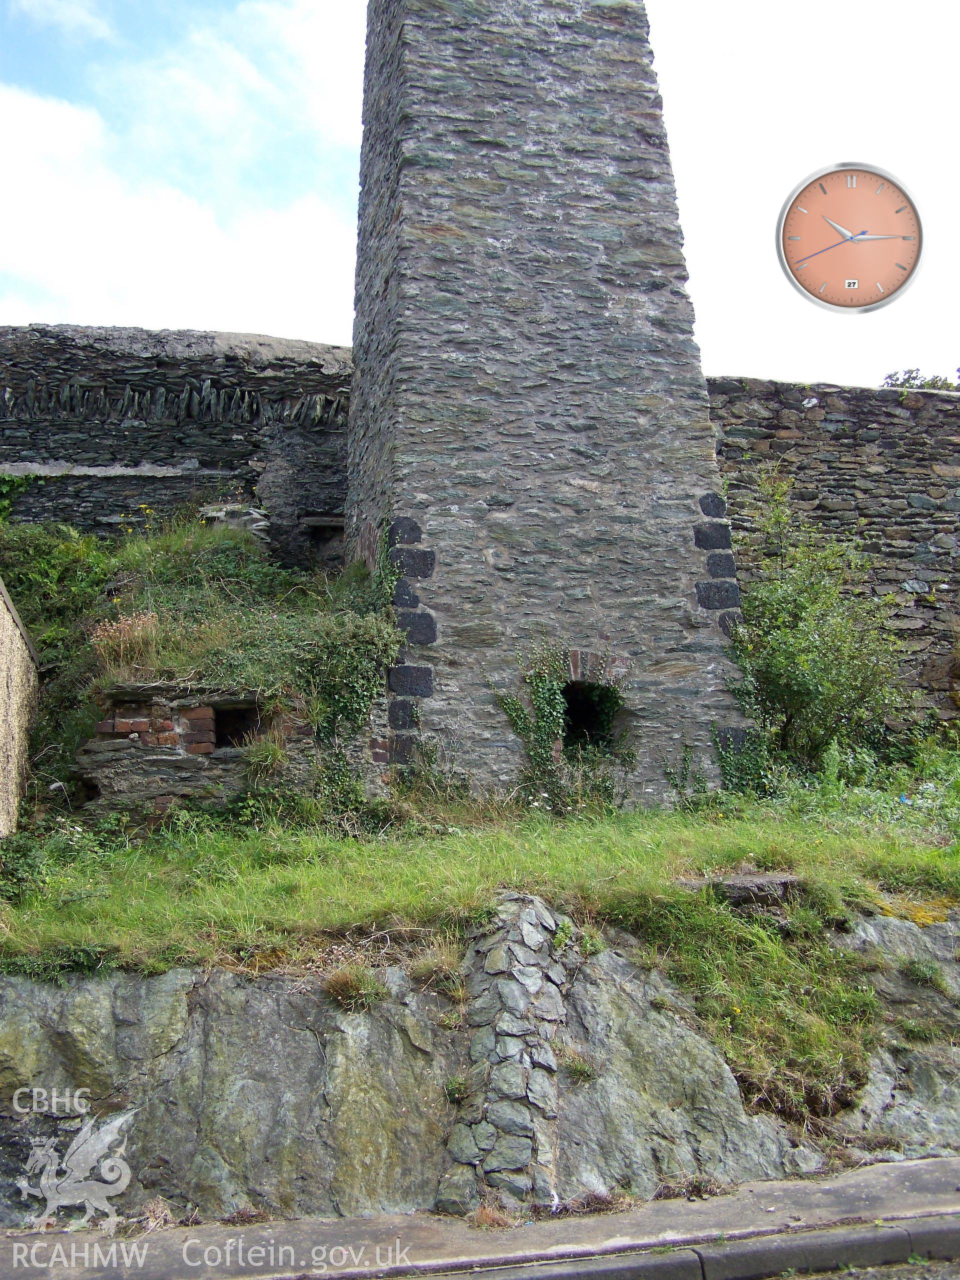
10:14:41
